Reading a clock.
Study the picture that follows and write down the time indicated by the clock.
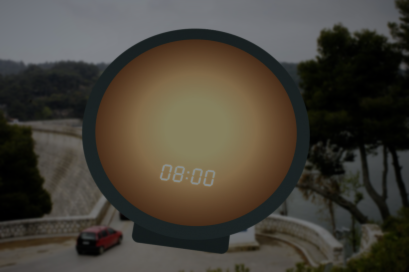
8:00
